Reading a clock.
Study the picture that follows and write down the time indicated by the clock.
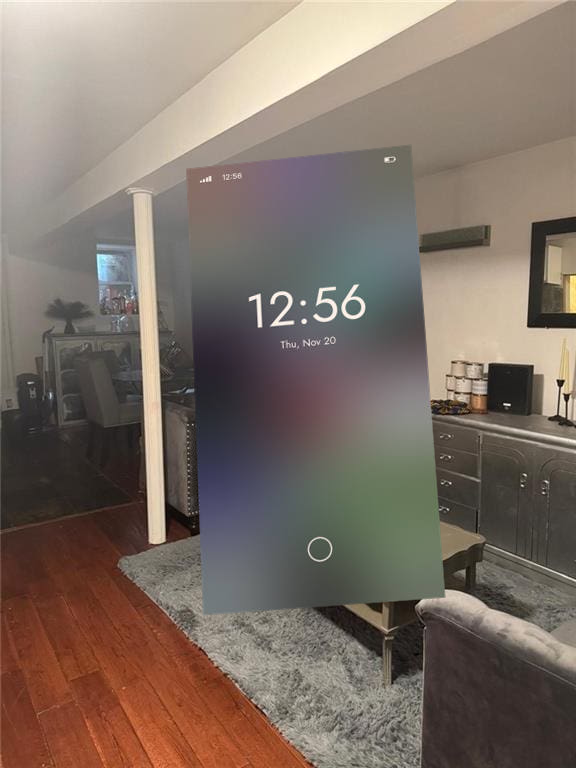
12:56
